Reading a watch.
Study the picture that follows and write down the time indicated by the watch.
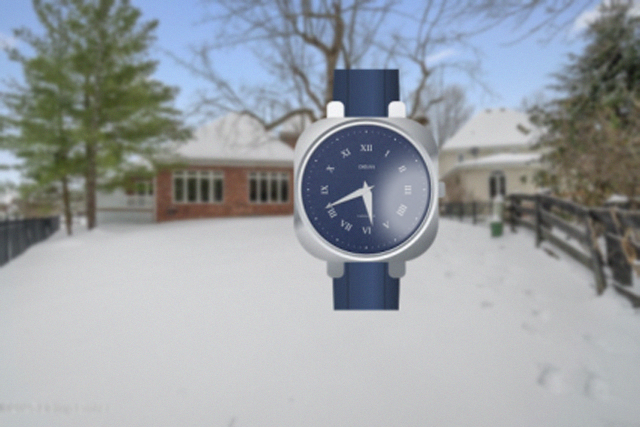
5:41
